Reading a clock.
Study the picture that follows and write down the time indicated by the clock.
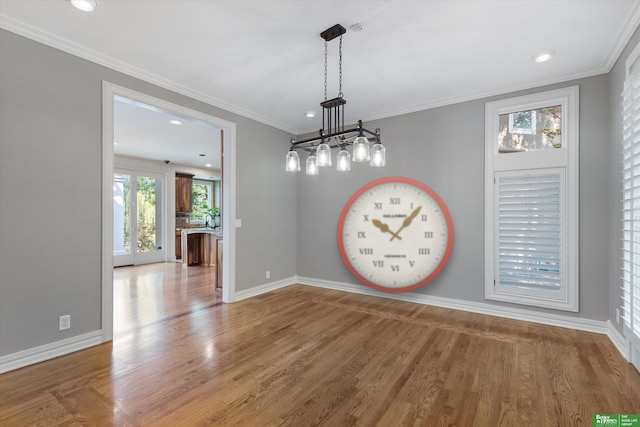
10:07
